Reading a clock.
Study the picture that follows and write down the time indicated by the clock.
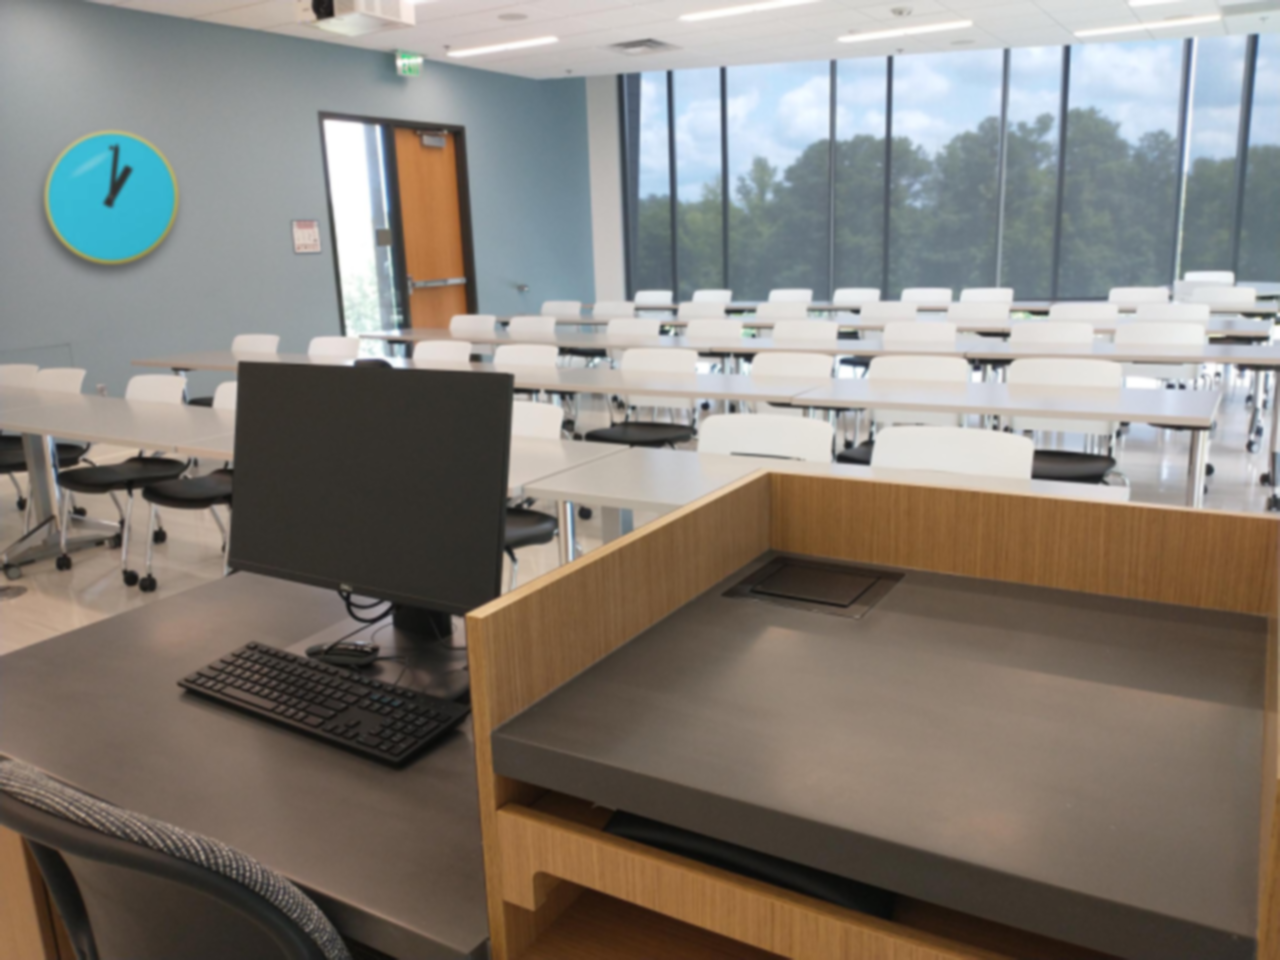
1:01
